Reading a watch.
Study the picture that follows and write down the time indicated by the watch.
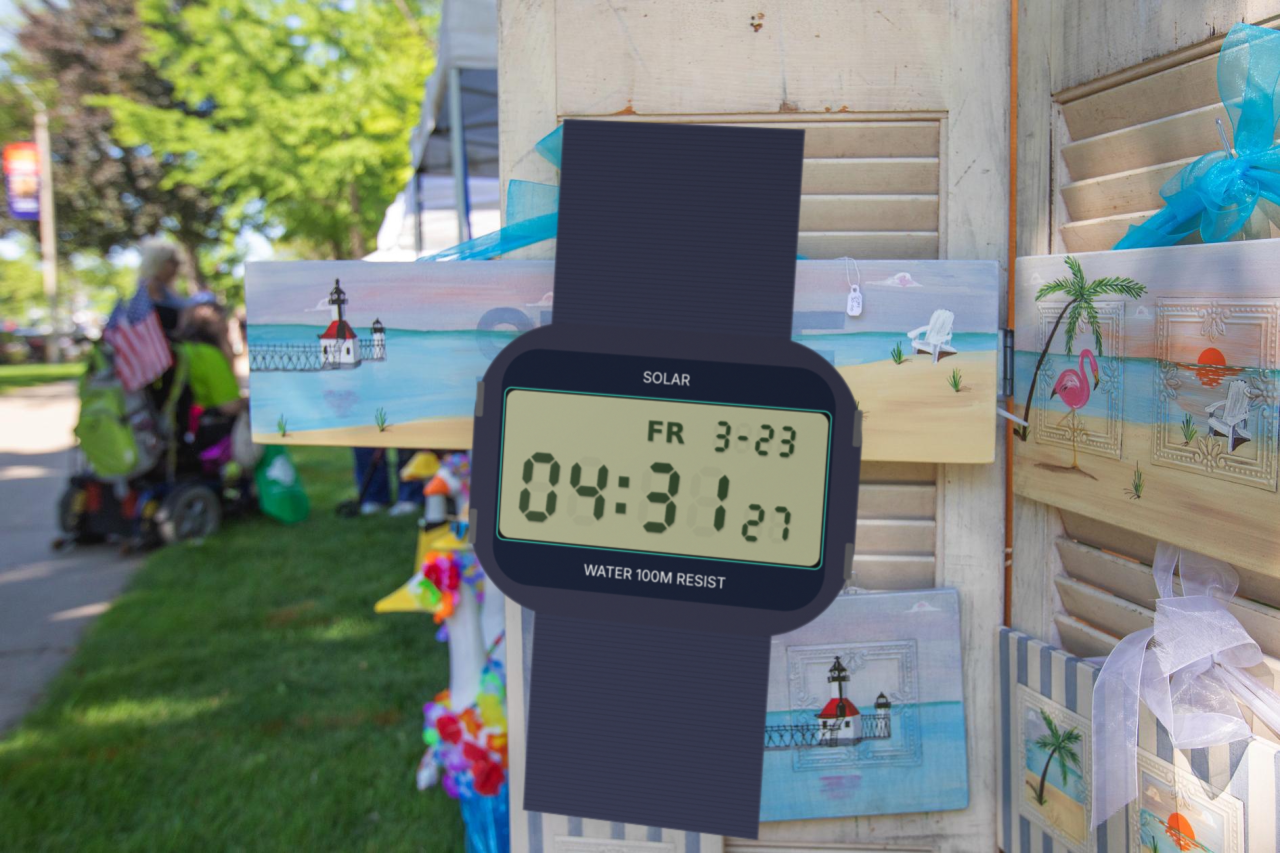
4:31:27
